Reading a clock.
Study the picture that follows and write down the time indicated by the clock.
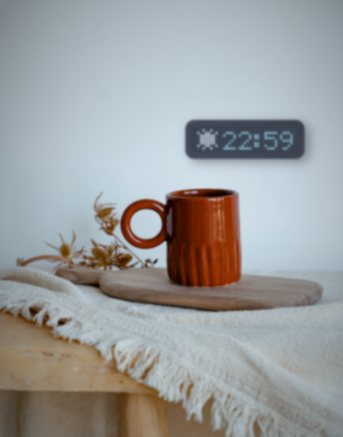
22:59
